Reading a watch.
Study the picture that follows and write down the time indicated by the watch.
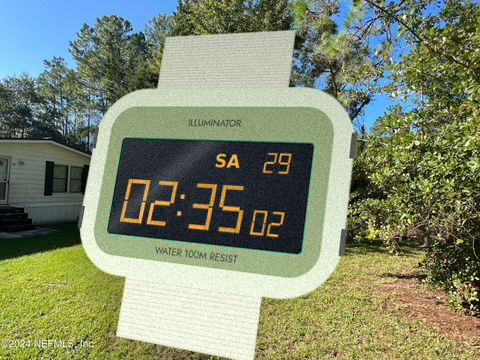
2:35:02
